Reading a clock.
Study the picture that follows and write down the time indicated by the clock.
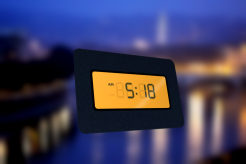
5:18
